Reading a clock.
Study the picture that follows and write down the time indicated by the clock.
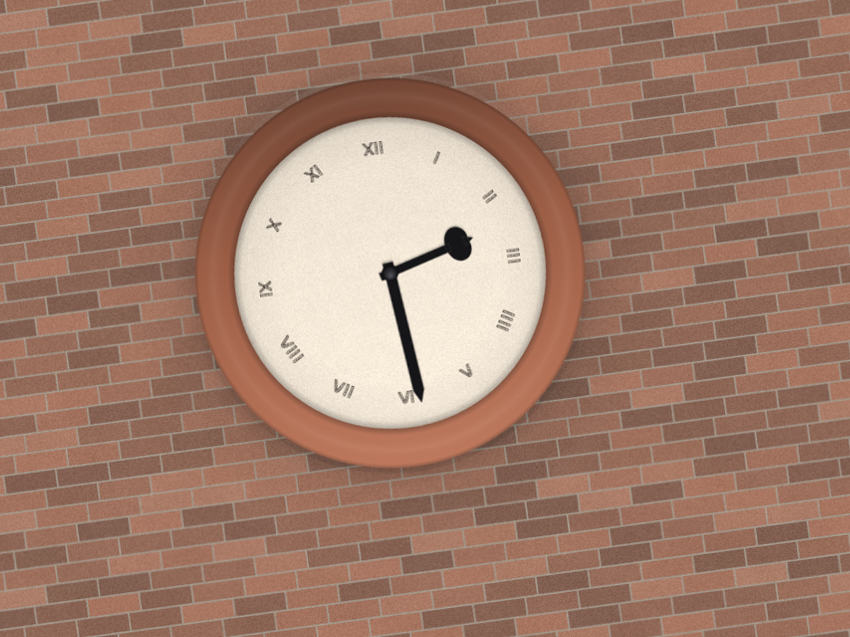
2:29
